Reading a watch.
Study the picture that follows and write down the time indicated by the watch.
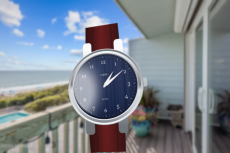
1:09
